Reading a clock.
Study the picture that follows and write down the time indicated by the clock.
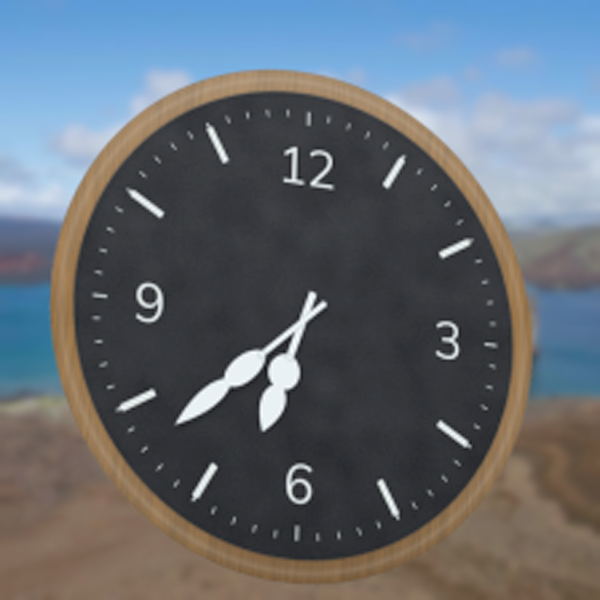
6:38
